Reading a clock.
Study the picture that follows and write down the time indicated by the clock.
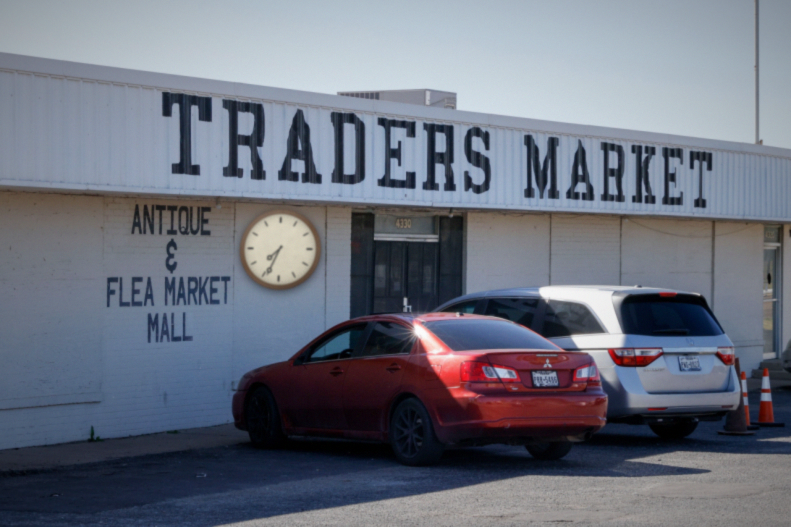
7:34
